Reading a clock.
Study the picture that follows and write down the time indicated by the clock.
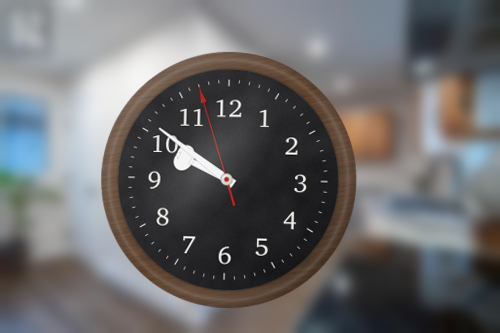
9:50:57
